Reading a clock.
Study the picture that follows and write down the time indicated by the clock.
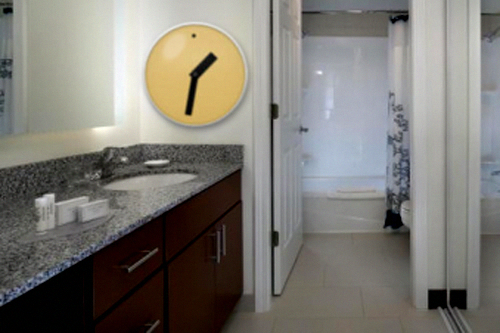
1:32
